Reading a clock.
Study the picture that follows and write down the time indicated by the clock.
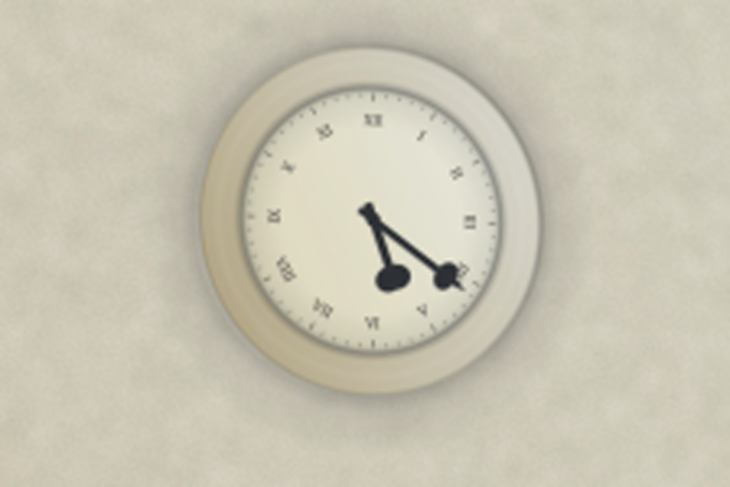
5:21
